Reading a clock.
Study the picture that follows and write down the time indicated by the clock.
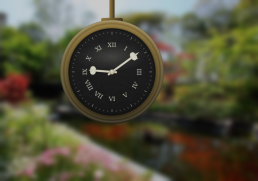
9:09
